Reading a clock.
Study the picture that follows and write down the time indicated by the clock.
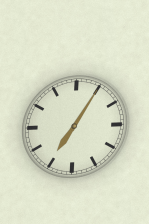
7:05
